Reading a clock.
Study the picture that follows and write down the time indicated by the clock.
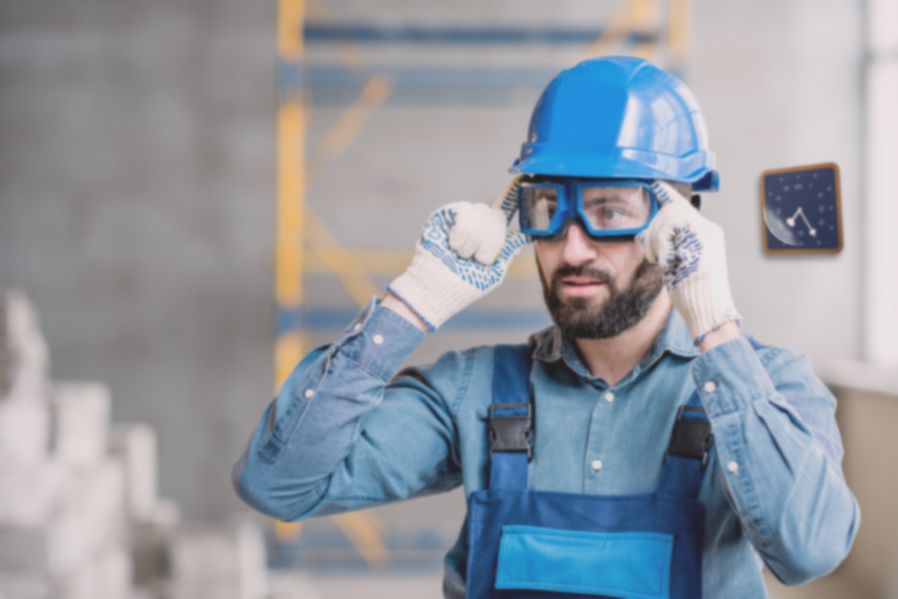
7:25
